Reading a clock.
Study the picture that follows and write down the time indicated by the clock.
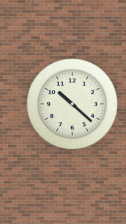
10:22
